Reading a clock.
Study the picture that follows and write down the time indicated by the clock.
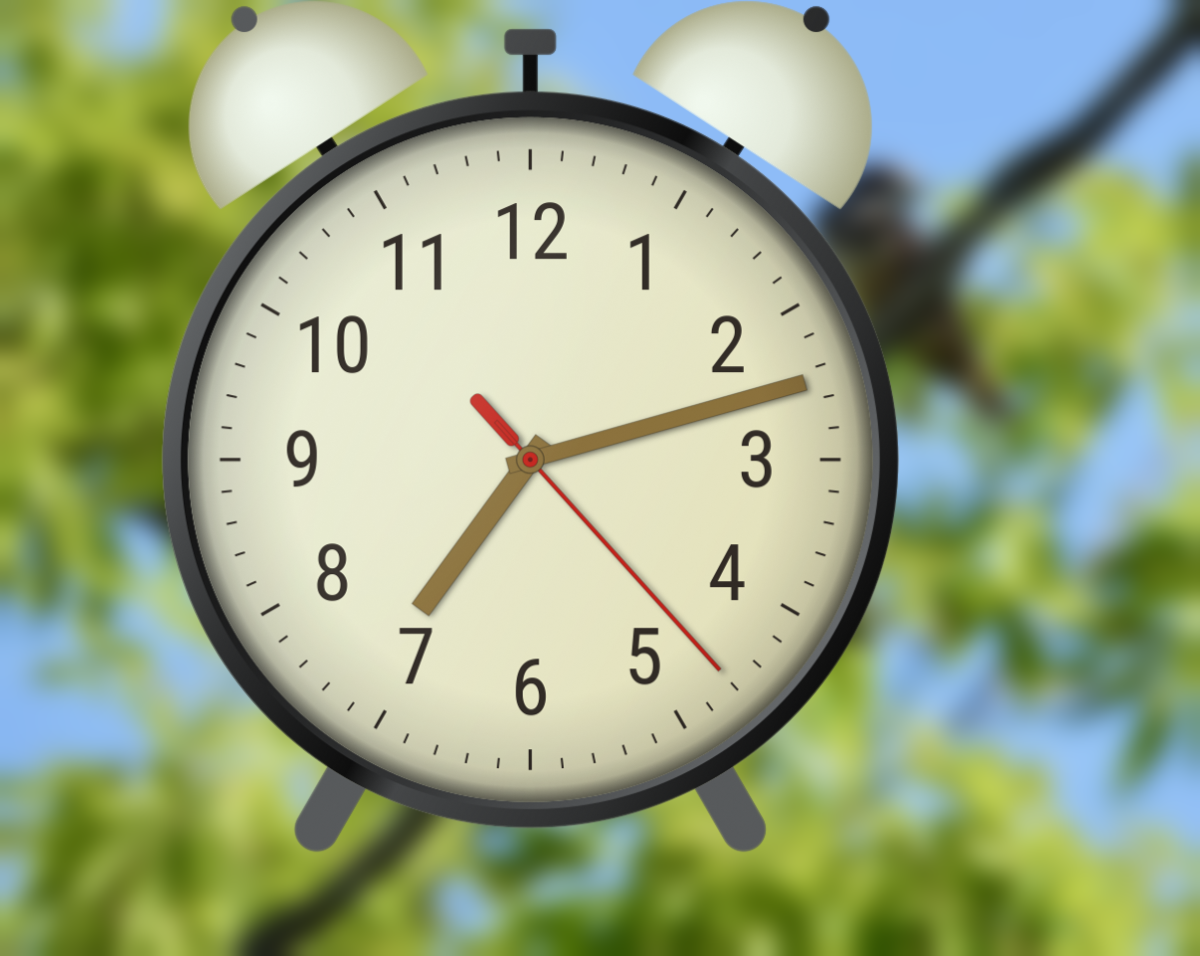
7:12:23
